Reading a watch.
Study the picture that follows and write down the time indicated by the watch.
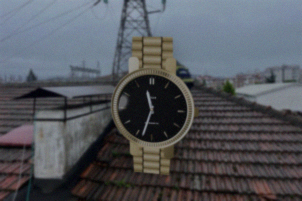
11:33
